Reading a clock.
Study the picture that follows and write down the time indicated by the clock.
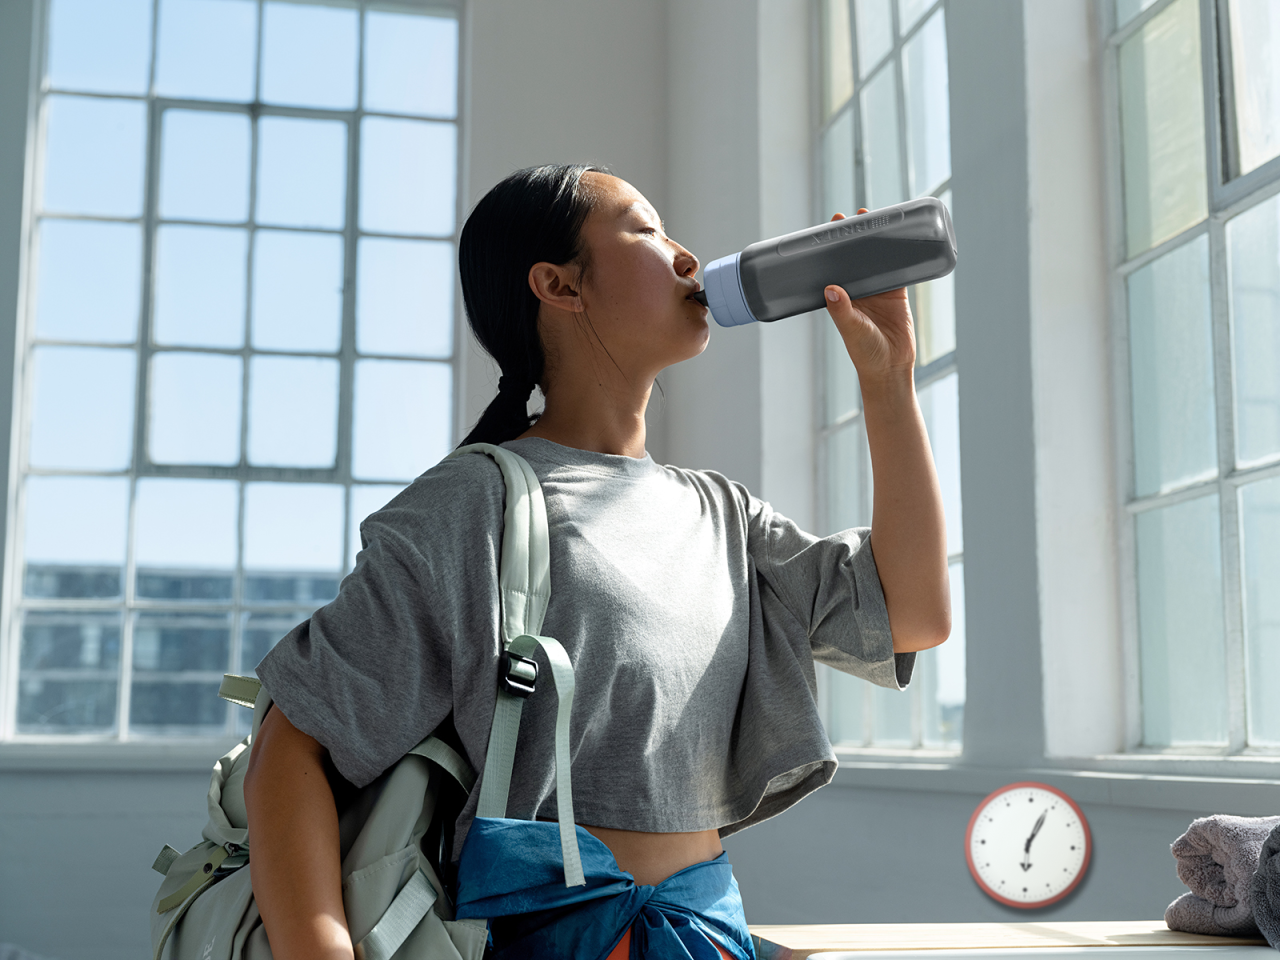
6:04
